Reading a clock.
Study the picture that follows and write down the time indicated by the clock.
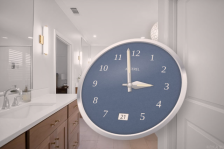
2:58
